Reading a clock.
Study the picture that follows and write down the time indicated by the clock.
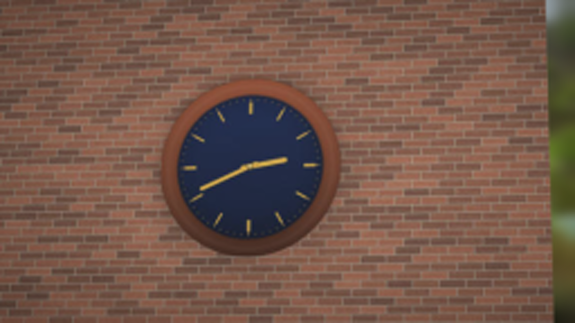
2:41
